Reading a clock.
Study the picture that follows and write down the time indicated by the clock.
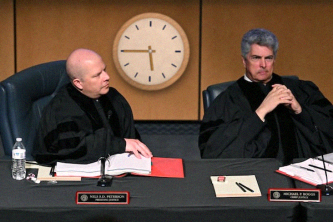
5:45
